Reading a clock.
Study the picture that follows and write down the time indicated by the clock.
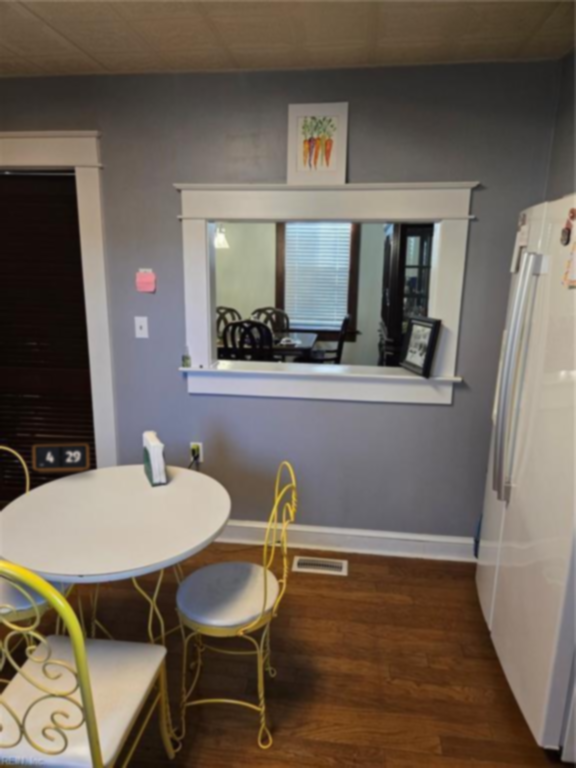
4:29
